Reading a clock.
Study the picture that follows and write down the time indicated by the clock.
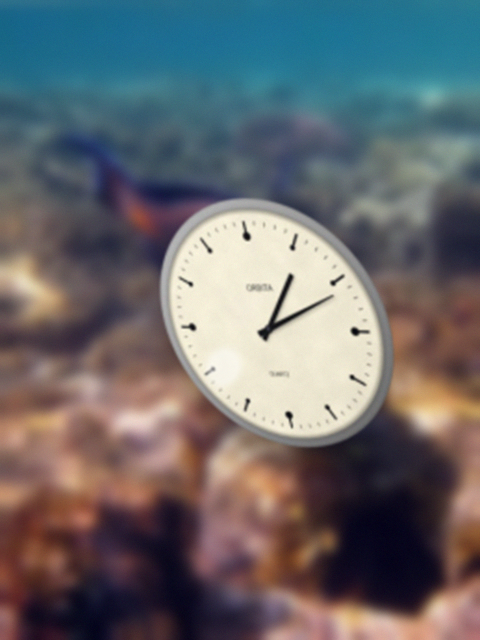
1:11
